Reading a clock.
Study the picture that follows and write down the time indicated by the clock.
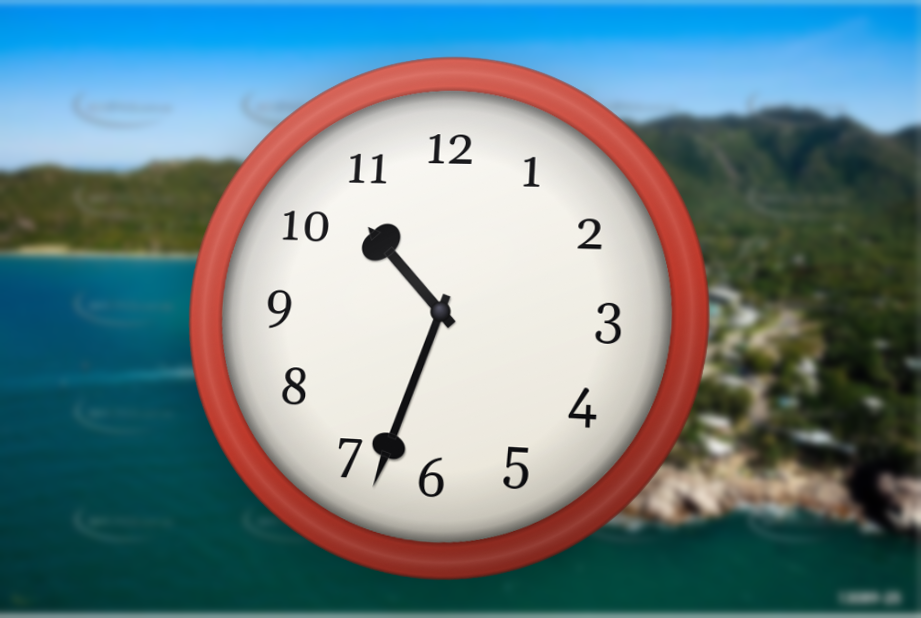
10:33
